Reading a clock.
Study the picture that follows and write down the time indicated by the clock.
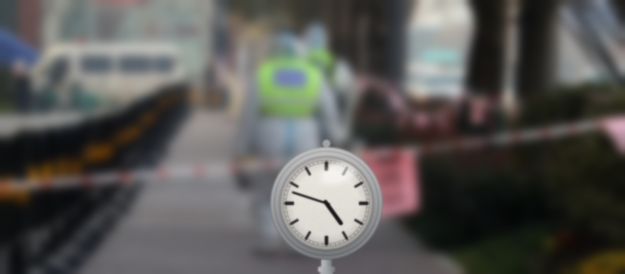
4:48
